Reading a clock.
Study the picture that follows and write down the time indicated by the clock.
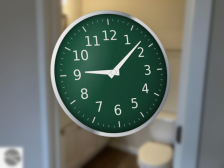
9:08
